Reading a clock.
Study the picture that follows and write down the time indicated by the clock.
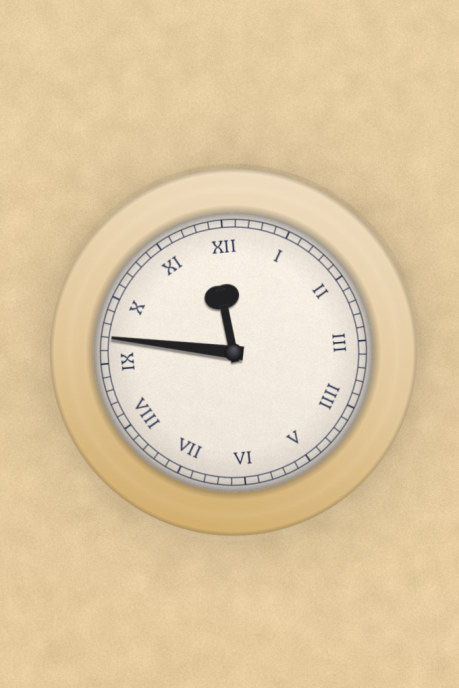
11:47
